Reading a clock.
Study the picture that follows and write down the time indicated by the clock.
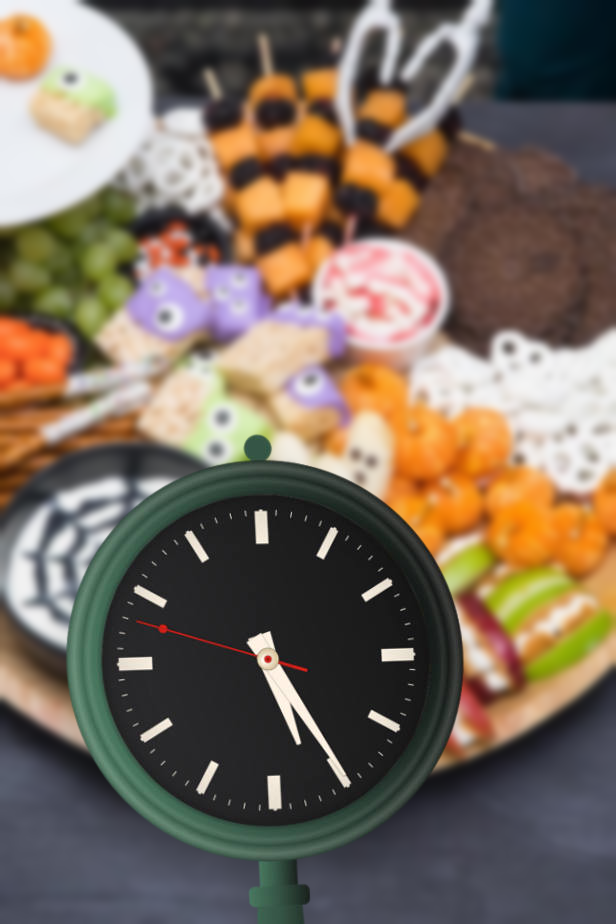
5:24:48
